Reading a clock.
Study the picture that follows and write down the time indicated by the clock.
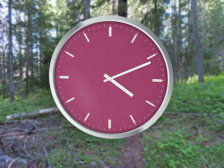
4:11
